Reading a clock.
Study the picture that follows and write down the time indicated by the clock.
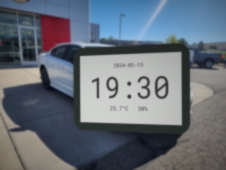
19:30
